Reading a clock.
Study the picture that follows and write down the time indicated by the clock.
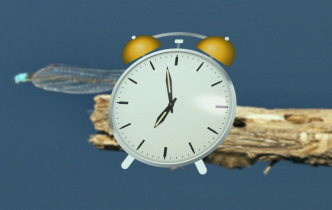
6:58
